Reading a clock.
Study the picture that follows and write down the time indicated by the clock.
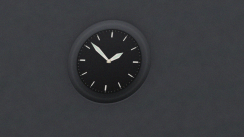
1:52
